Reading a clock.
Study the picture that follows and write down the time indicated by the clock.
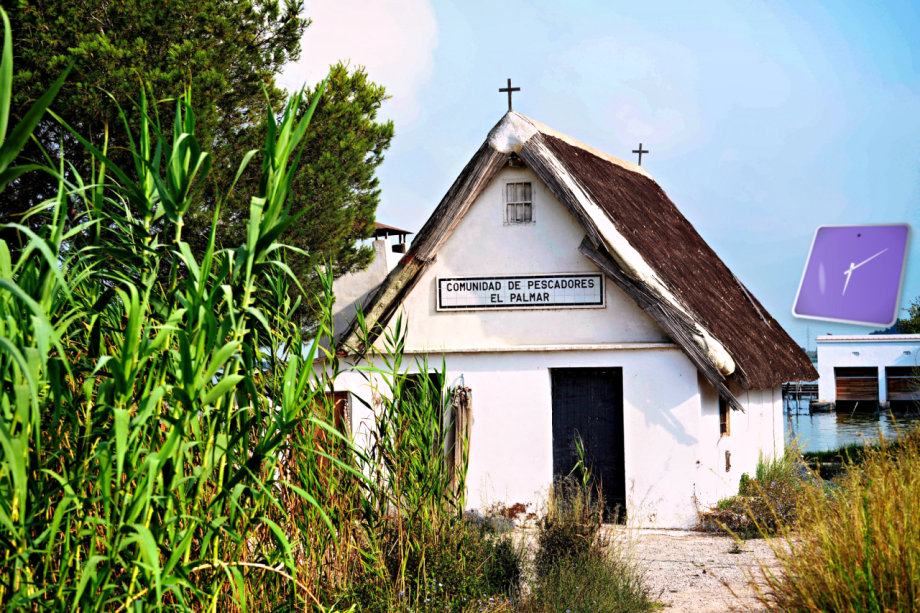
6:09
